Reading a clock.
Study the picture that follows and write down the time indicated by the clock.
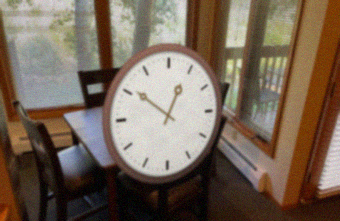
12:51
